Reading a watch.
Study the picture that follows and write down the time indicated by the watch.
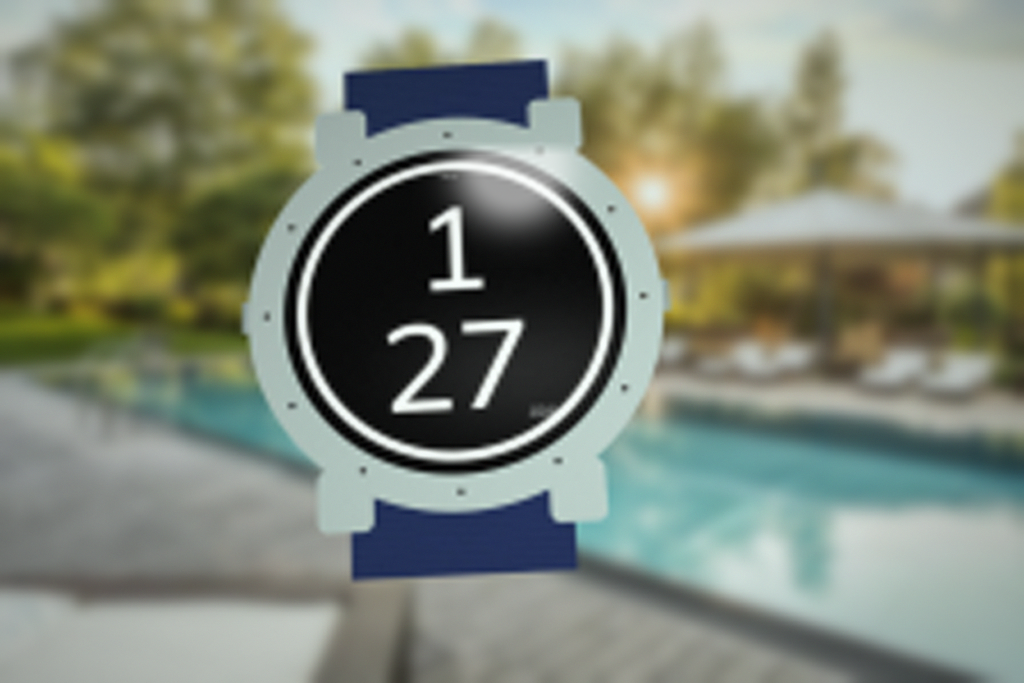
1:27
